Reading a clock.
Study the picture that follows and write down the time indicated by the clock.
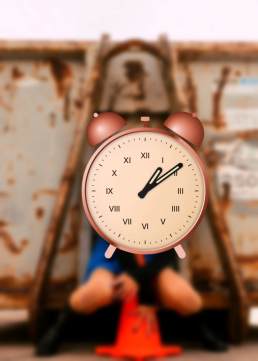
1:09
